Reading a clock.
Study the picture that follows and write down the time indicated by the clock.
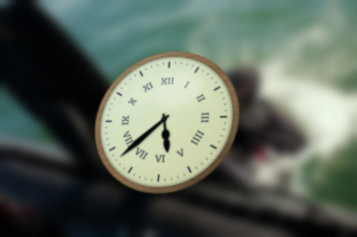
5:38
